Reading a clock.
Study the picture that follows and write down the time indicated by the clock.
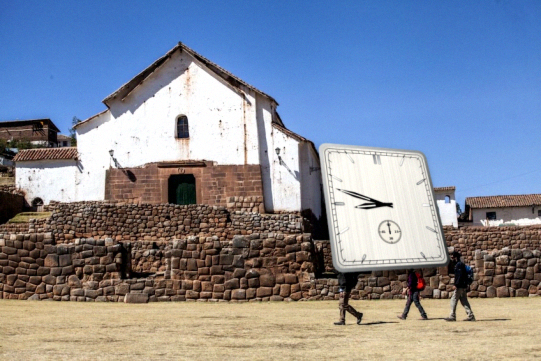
8:48
